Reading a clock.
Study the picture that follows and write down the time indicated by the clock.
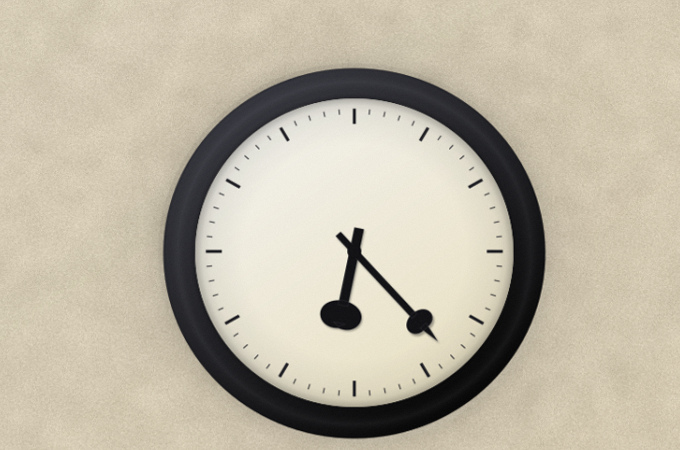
6:23
